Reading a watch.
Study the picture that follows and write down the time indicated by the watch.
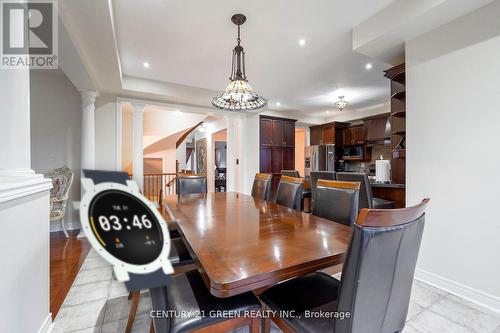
3:46
